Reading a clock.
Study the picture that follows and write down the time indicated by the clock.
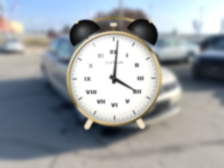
4:01
